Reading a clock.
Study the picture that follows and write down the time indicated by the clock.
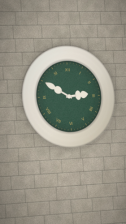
2:50
